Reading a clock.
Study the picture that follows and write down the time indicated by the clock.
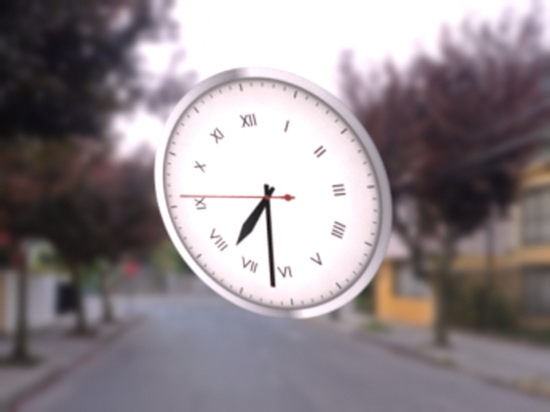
7:31:46
